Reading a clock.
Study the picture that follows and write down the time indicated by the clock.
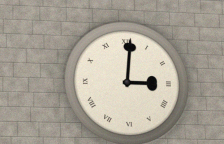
3:01
